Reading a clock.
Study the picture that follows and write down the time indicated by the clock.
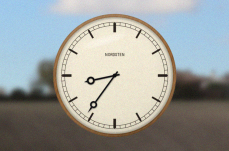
8:36
